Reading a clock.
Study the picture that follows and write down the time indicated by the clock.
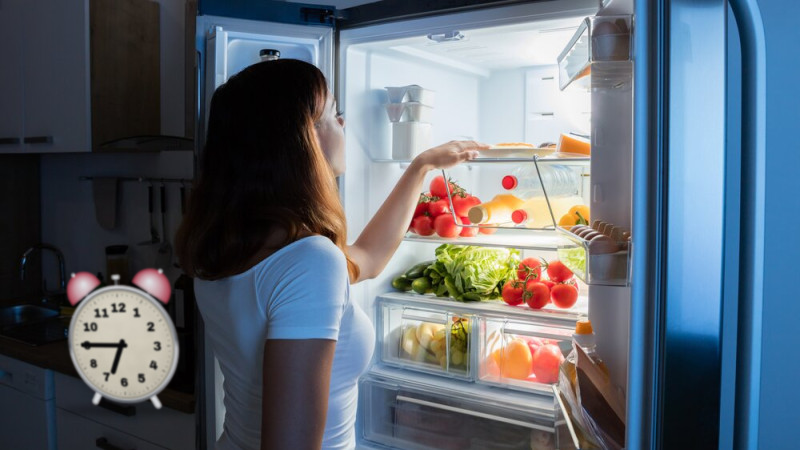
6:45
